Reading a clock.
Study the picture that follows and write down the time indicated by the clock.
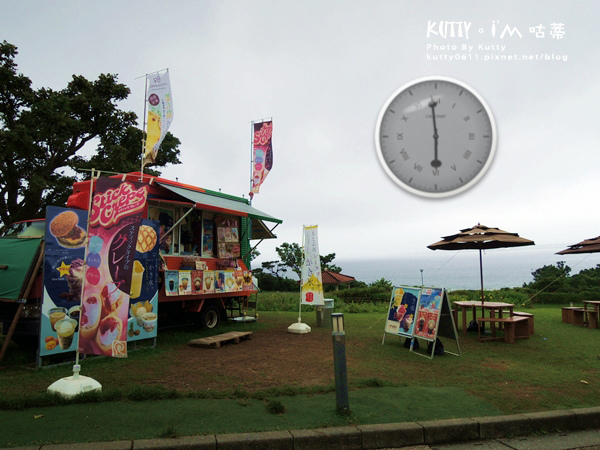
5:59
